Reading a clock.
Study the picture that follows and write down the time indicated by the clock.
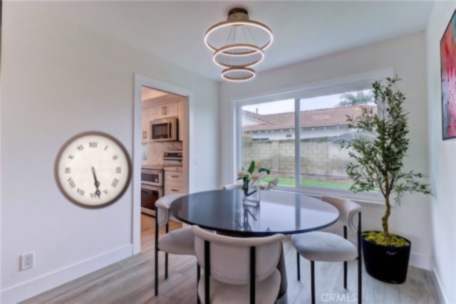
5:28
